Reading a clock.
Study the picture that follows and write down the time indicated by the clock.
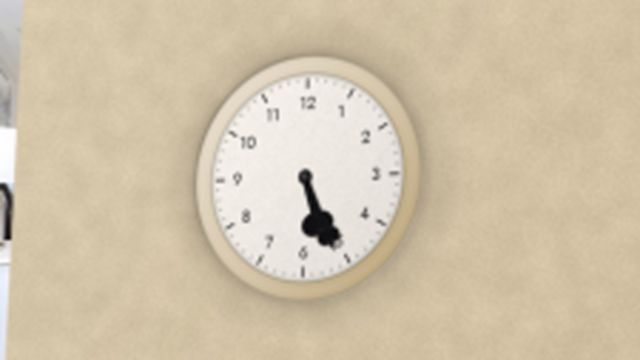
5:26
